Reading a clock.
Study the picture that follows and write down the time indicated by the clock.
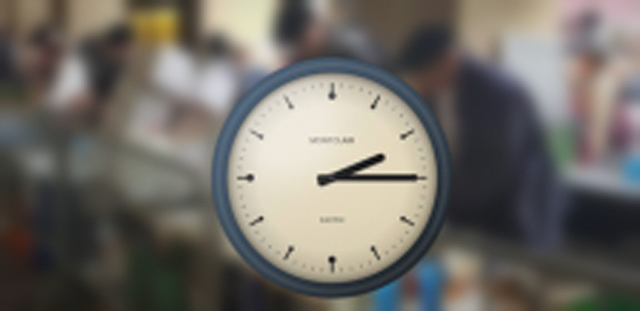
2:15
